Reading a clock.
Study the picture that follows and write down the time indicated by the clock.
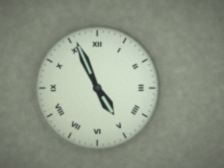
4:56
